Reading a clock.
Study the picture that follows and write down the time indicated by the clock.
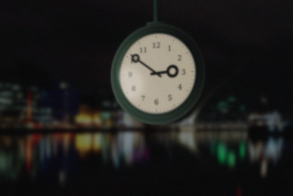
2:51
